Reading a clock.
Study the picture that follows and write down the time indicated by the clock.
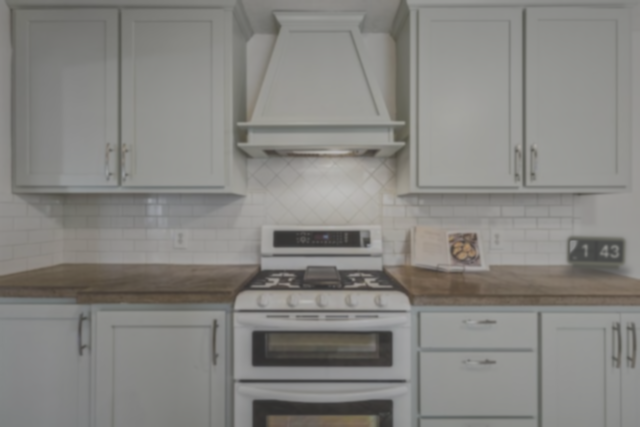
1:43
